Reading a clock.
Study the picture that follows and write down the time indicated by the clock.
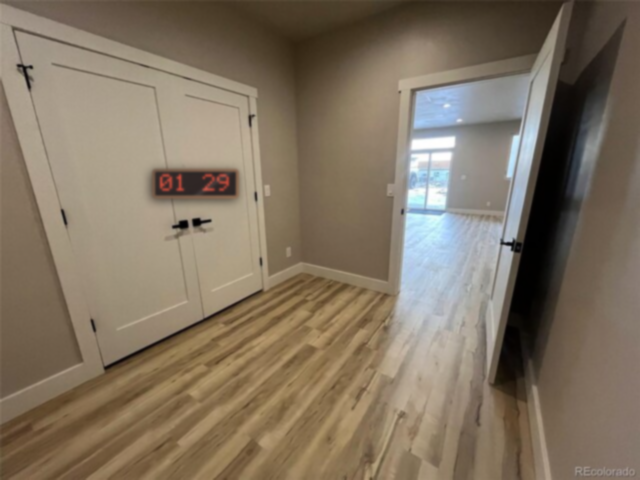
1:29
